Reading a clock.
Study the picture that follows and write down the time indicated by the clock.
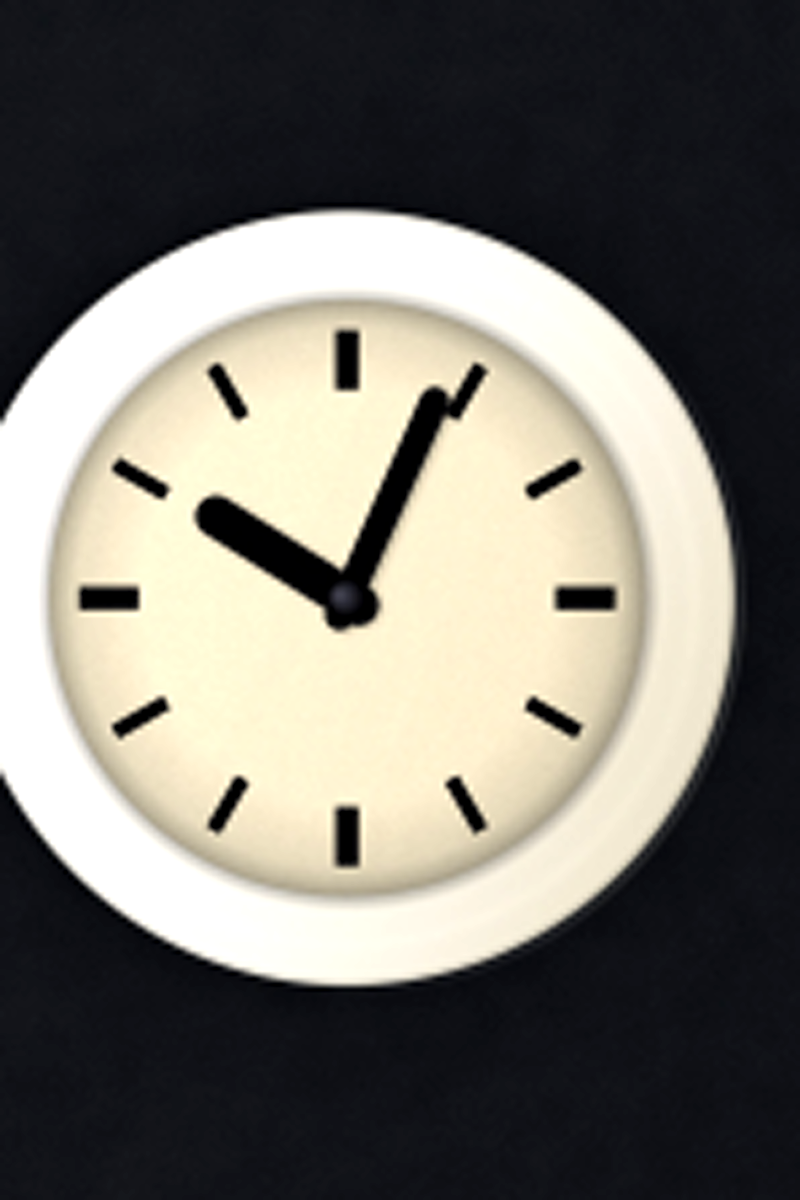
10:04
